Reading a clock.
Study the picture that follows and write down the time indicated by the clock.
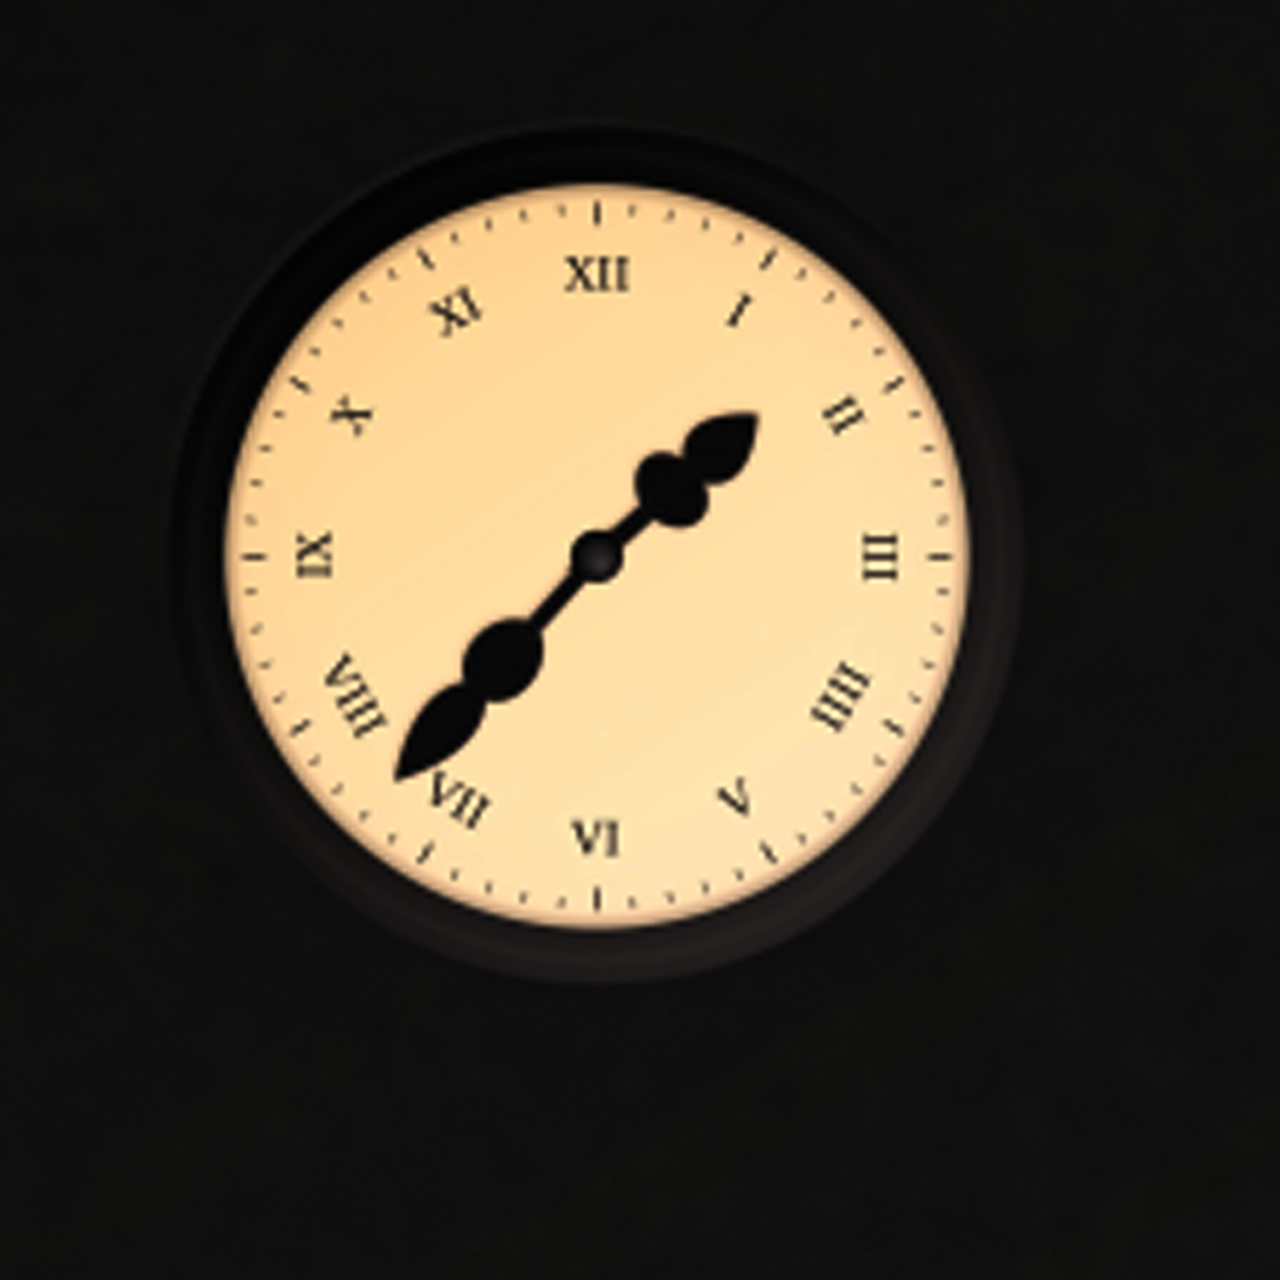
1:37
